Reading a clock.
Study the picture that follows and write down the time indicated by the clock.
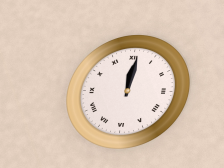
12:01
